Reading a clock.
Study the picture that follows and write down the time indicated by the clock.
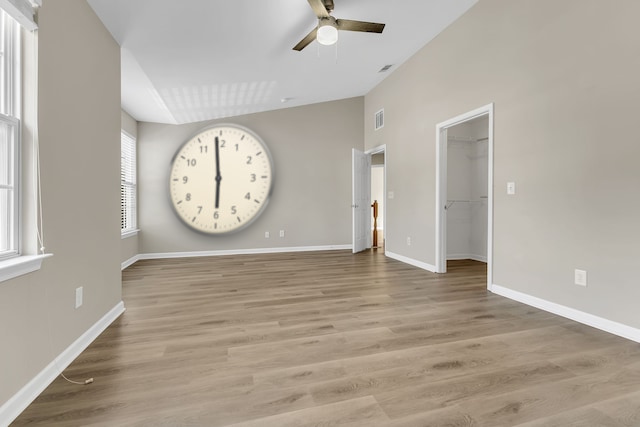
5:59
